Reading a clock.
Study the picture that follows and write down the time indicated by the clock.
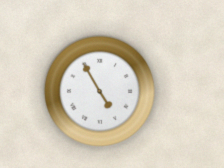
4:55
